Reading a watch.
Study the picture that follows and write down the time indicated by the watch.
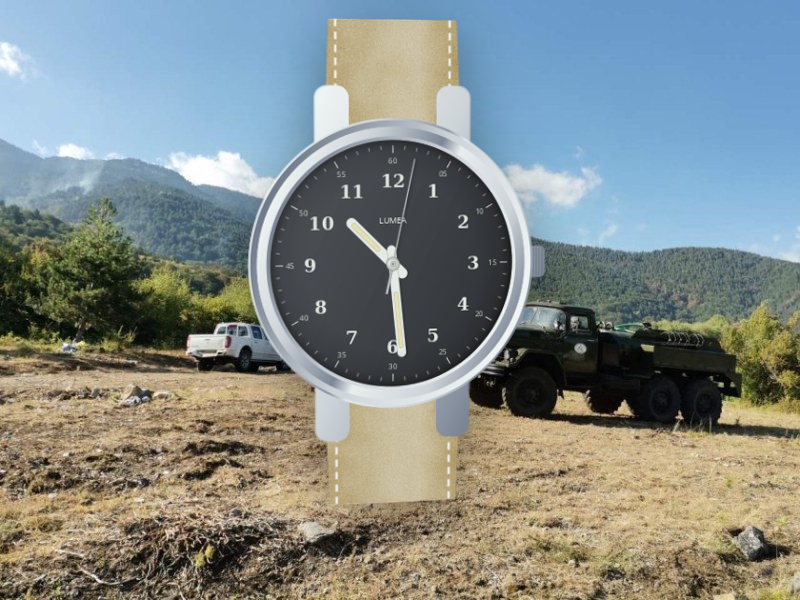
10:29:02
